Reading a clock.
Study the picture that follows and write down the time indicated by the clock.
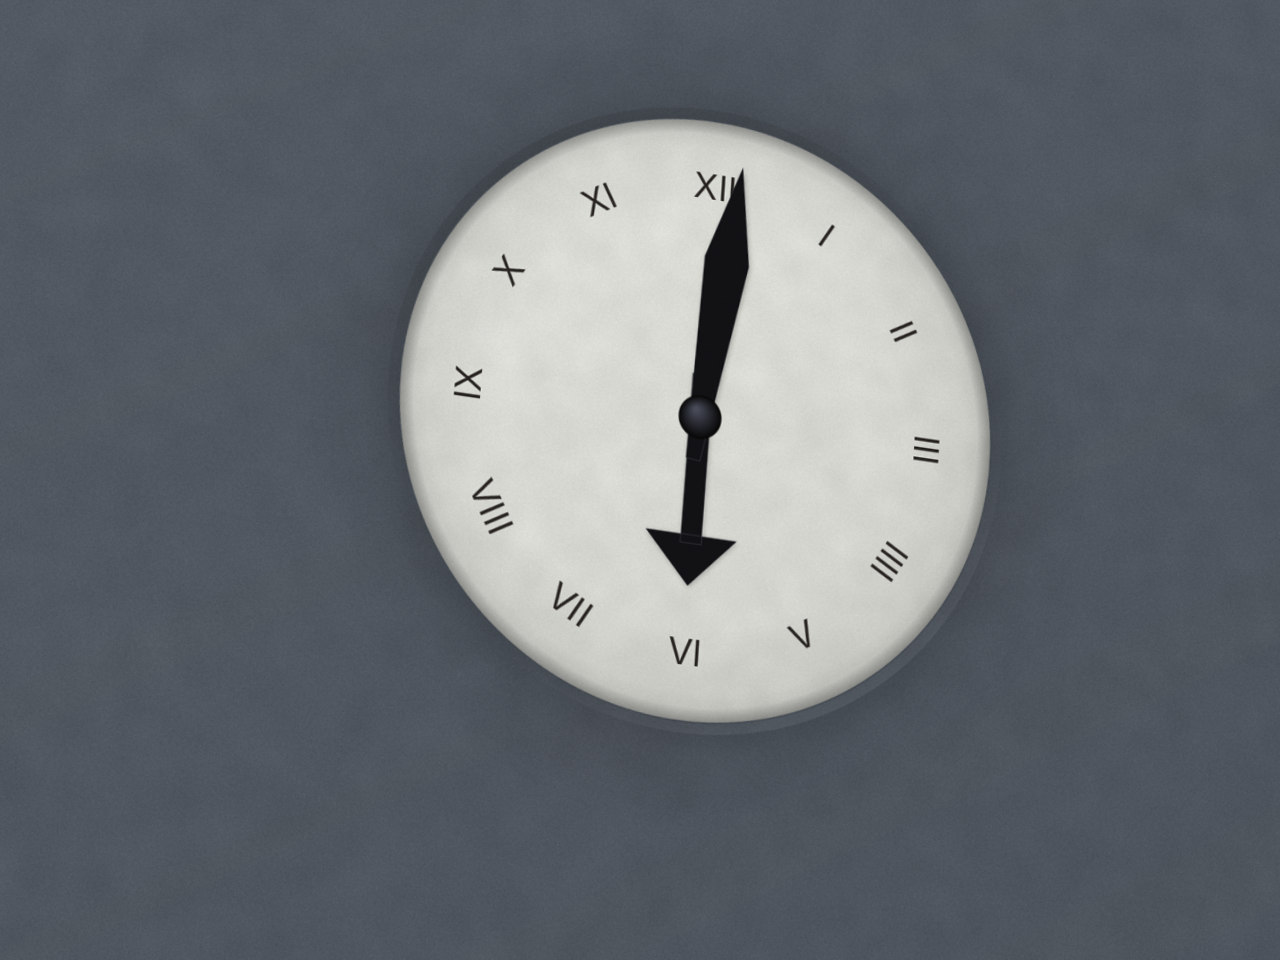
6:01
